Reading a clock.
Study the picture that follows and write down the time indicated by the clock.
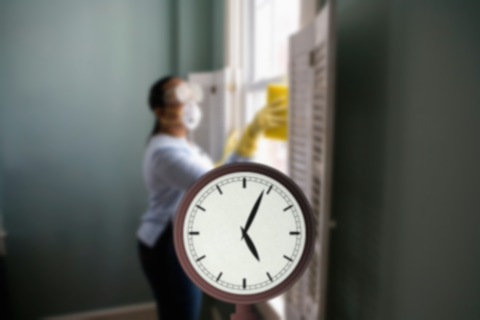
5:04
